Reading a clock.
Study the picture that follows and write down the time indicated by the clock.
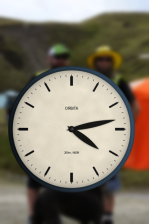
4:13
